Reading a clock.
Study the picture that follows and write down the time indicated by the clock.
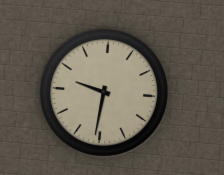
9:31
